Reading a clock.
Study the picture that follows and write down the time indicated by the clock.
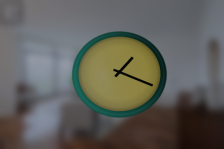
1:19
